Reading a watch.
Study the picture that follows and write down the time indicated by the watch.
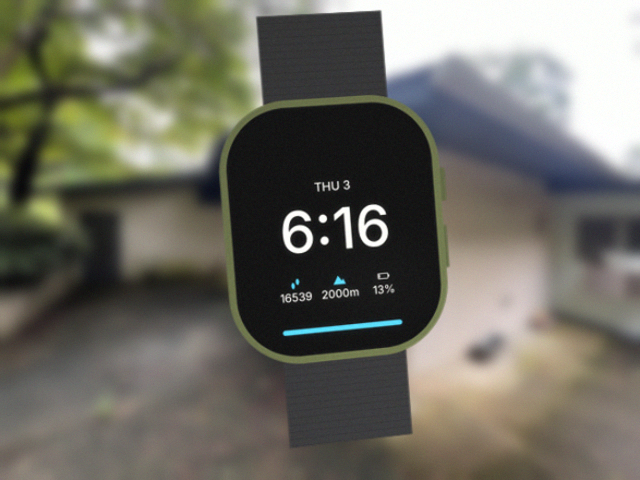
6:16
